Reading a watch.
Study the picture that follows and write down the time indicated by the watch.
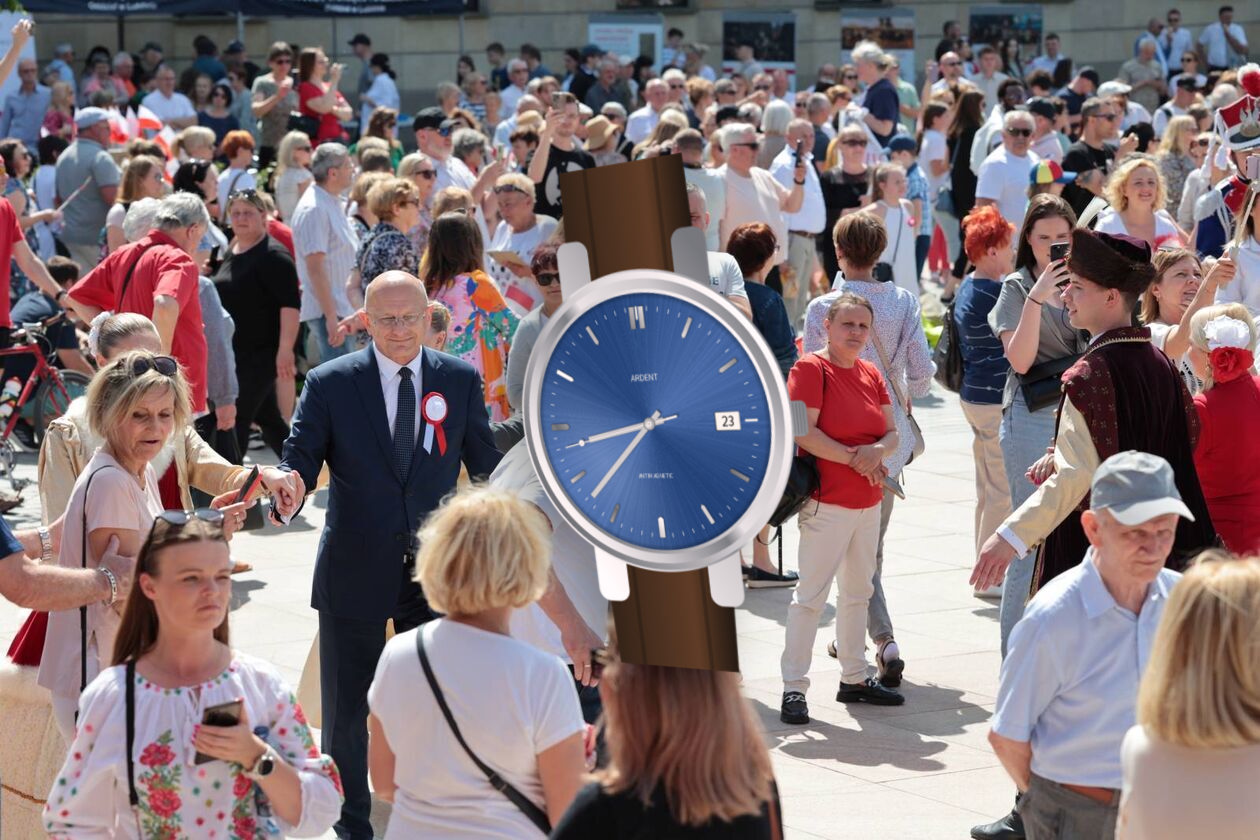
8:37:43
